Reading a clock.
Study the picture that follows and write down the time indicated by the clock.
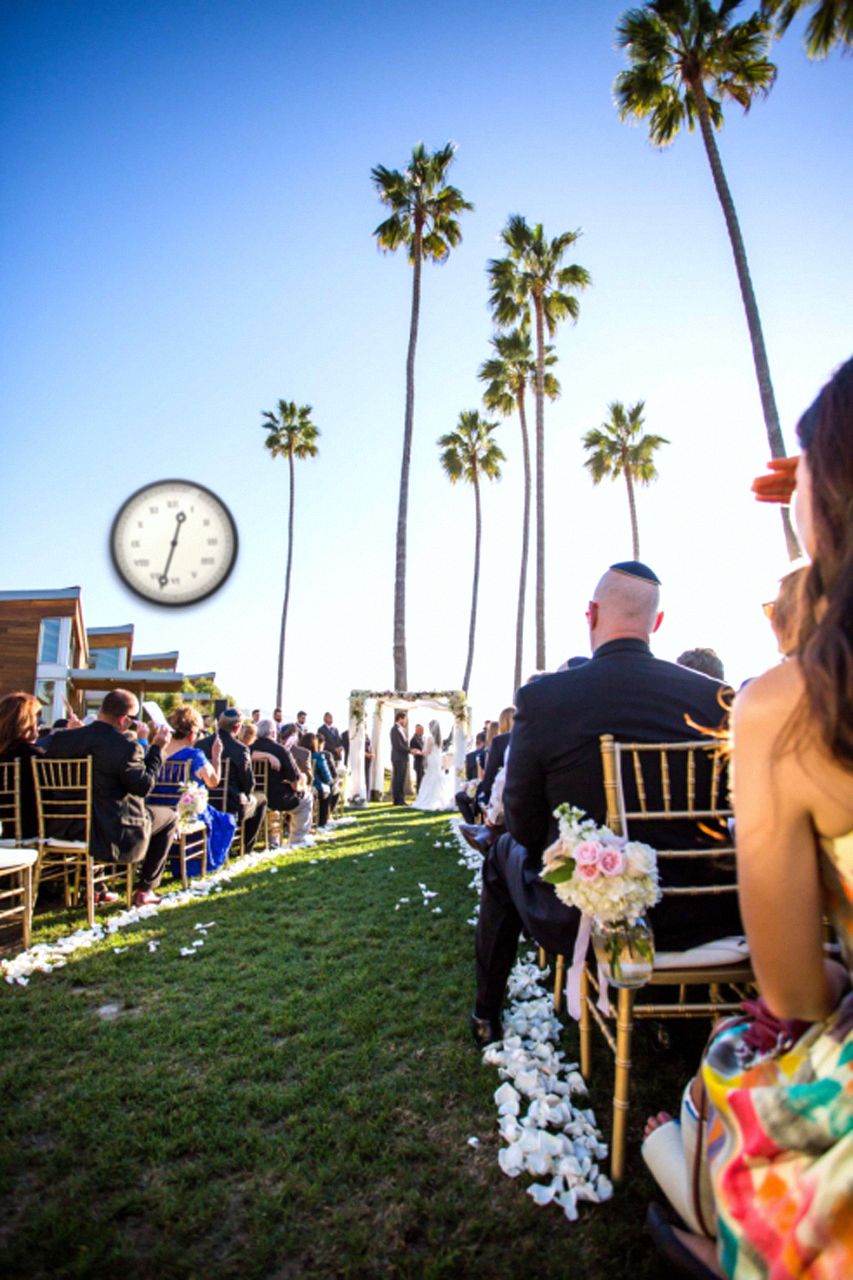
12:33
